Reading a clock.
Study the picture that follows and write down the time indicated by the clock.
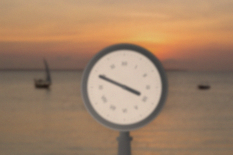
3:49
